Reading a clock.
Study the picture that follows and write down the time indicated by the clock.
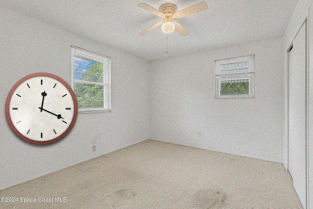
12:19
